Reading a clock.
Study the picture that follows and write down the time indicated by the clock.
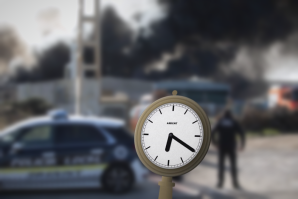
6:20
